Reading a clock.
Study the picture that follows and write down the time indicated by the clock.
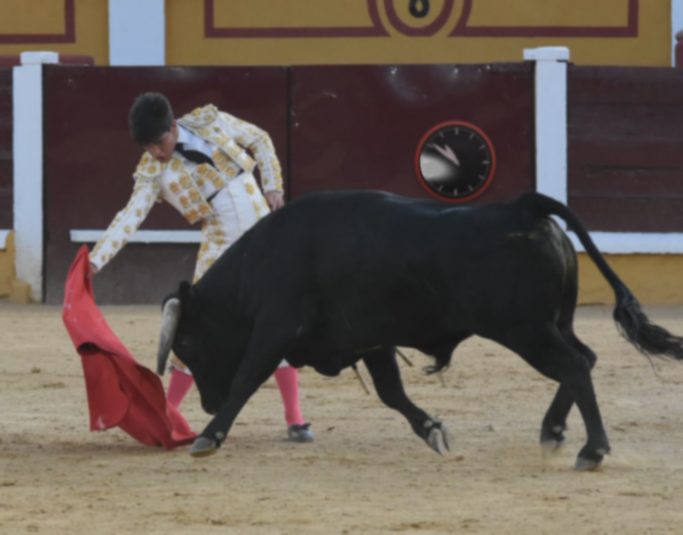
10:51
